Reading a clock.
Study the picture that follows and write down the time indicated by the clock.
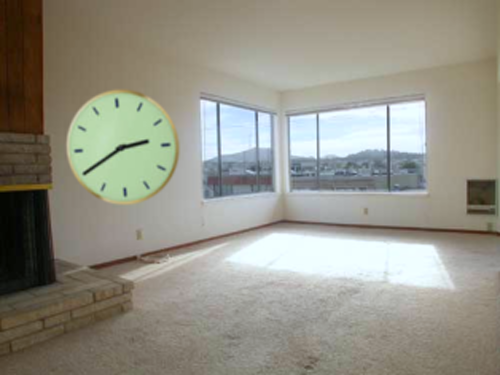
2:40
